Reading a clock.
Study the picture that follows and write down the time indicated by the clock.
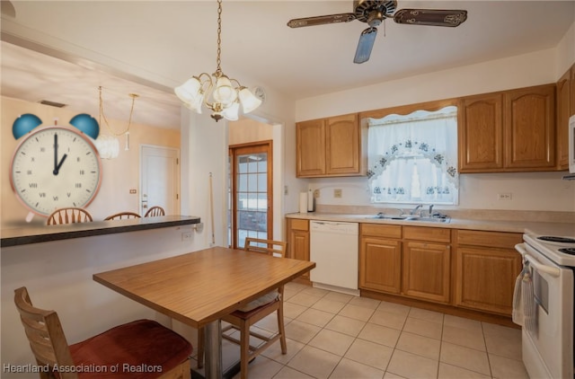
1:00
